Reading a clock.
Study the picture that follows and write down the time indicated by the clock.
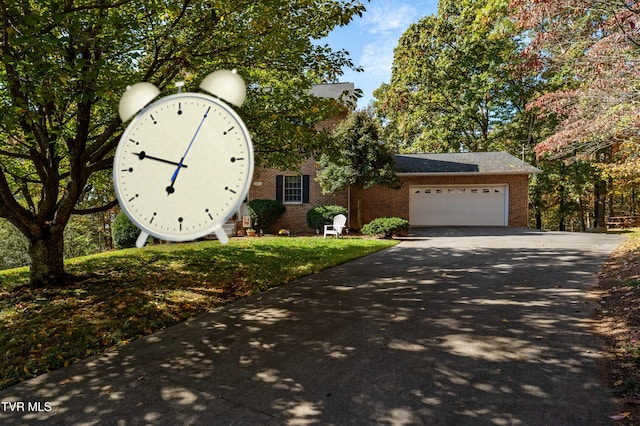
6:48:05
